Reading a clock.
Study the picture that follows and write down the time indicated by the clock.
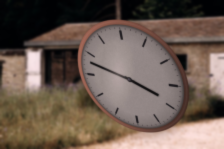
3:48
